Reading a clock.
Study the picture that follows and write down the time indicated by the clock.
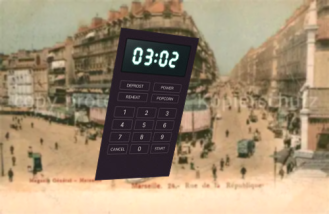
3:02
